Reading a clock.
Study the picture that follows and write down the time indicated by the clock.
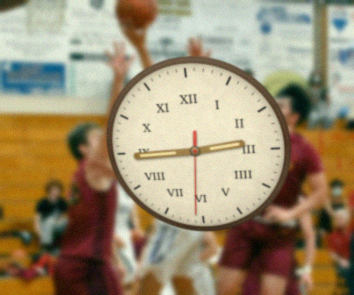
2:44:31
